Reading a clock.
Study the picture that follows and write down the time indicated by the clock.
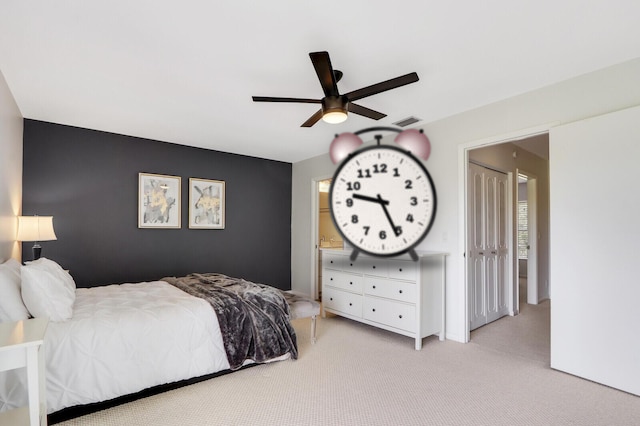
9:26
